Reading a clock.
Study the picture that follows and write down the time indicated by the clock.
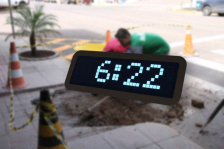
6:22
